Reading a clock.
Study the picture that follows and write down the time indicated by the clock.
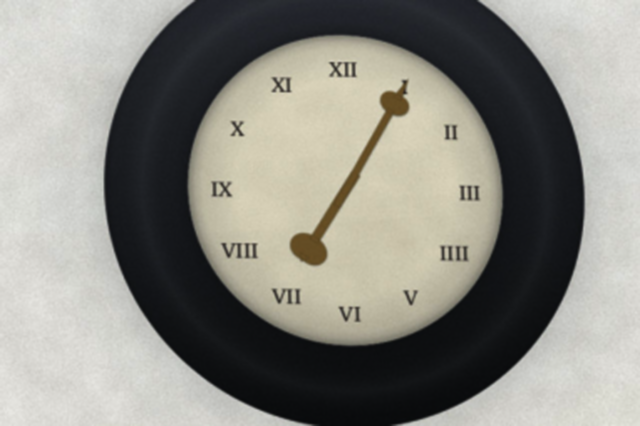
7:05
